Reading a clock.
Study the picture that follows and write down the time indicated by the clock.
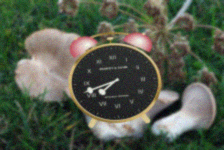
7:42
